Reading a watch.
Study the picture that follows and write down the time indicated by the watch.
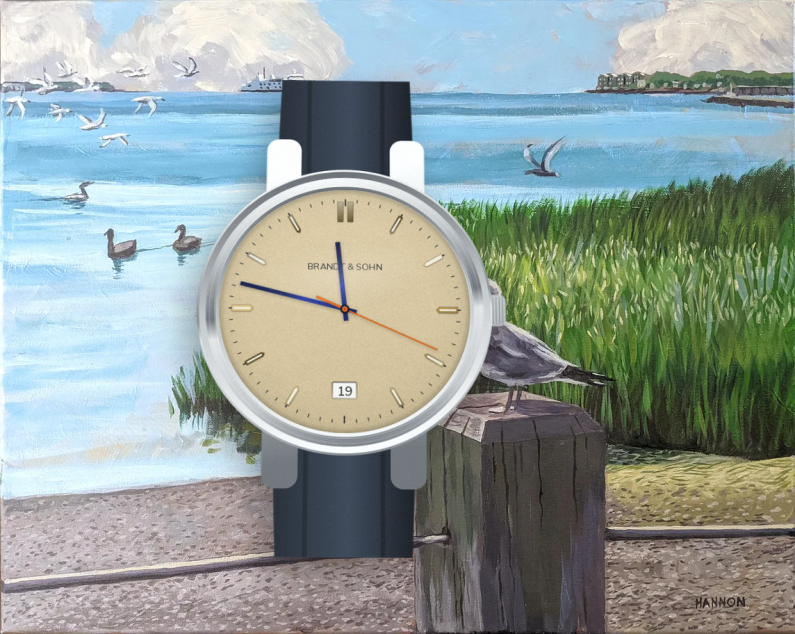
11:47:19
